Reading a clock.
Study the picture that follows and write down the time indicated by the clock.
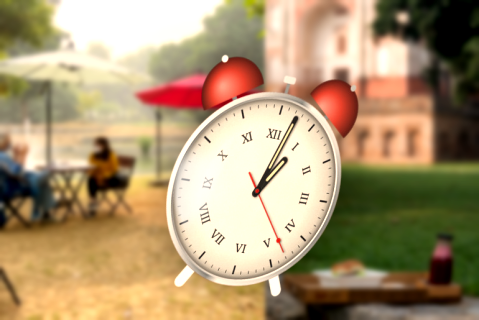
1:02:23
